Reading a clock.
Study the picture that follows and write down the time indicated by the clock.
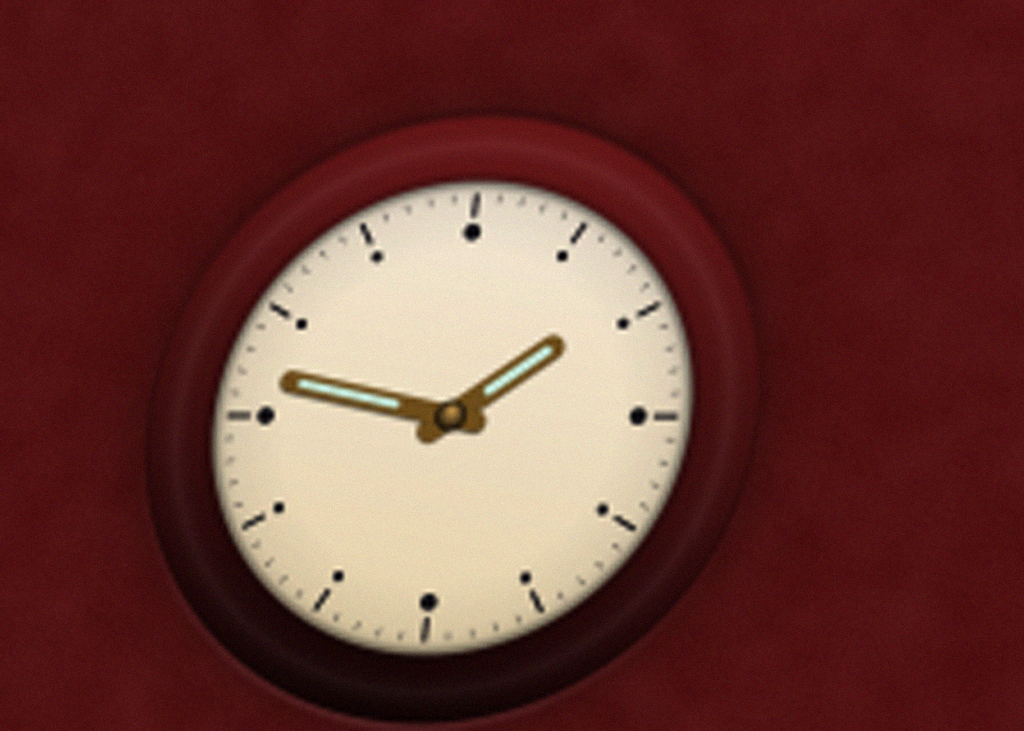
1:47
